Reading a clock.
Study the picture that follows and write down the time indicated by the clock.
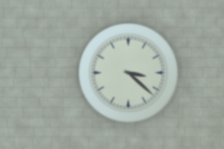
3:22
